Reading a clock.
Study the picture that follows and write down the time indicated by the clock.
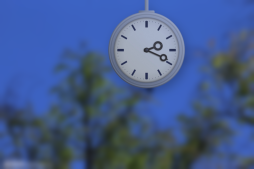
2:19
